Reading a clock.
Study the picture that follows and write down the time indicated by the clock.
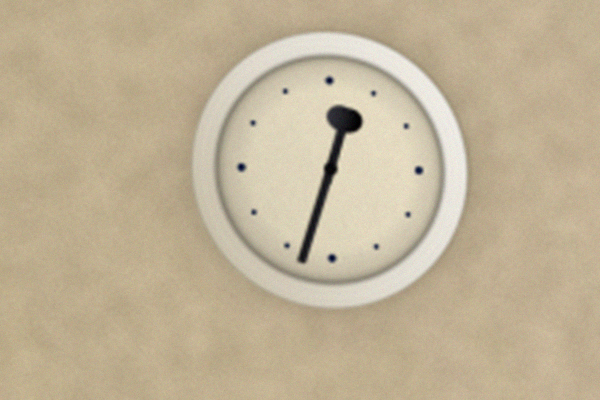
12:33
